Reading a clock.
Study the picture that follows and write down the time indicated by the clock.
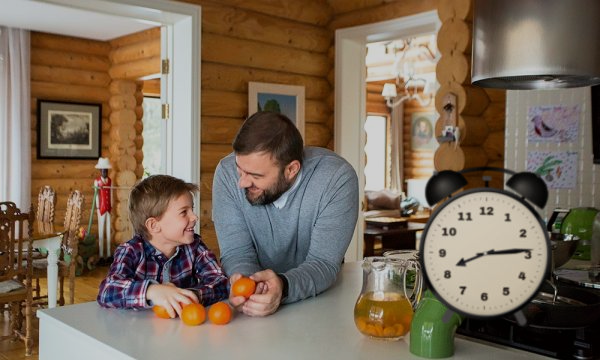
8:14
